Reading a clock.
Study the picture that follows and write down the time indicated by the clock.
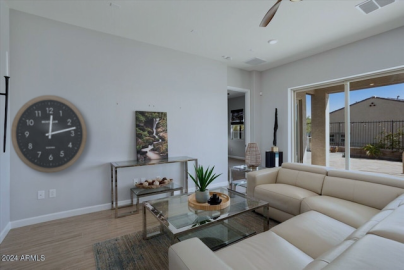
12:13
